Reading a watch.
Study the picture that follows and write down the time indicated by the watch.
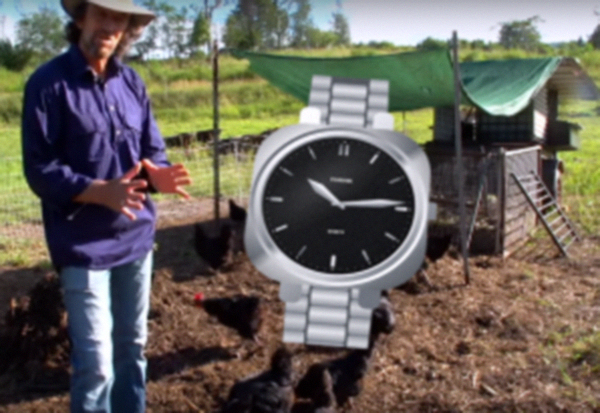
10:14
